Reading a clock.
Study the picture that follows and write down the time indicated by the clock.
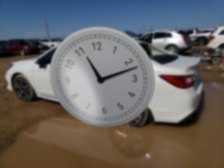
11:12
